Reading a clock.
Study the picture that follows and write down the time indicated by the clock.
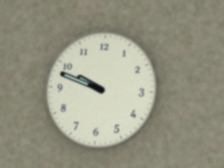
9:48
